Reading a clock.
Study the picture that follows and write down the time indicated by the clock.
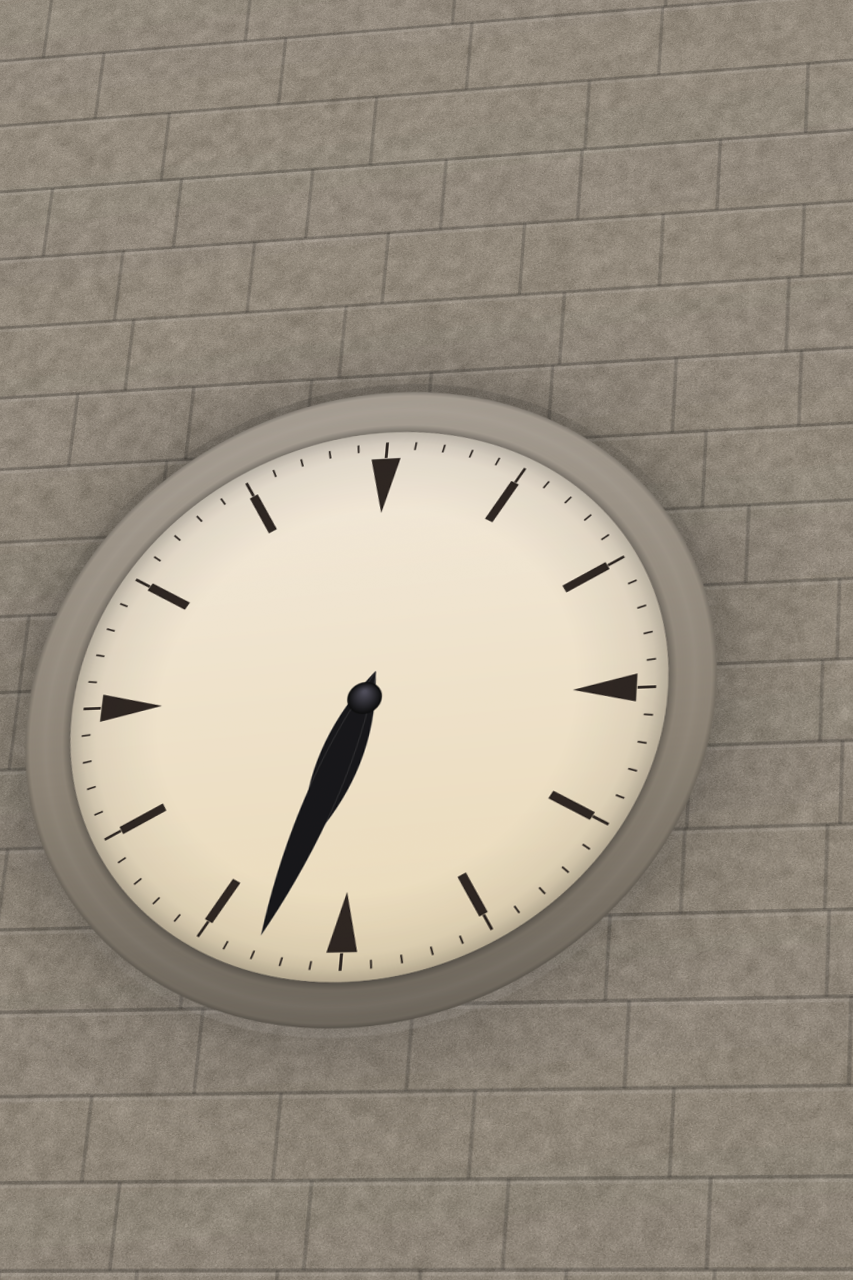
6:33
